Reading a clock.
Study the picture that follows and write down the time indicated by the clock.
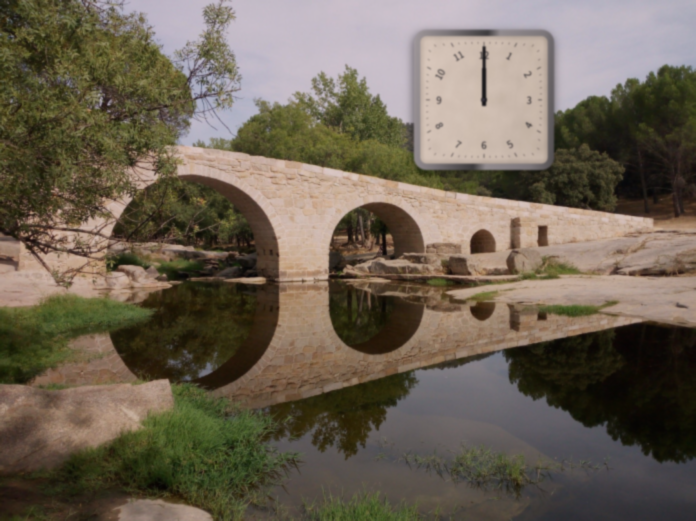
12:00
